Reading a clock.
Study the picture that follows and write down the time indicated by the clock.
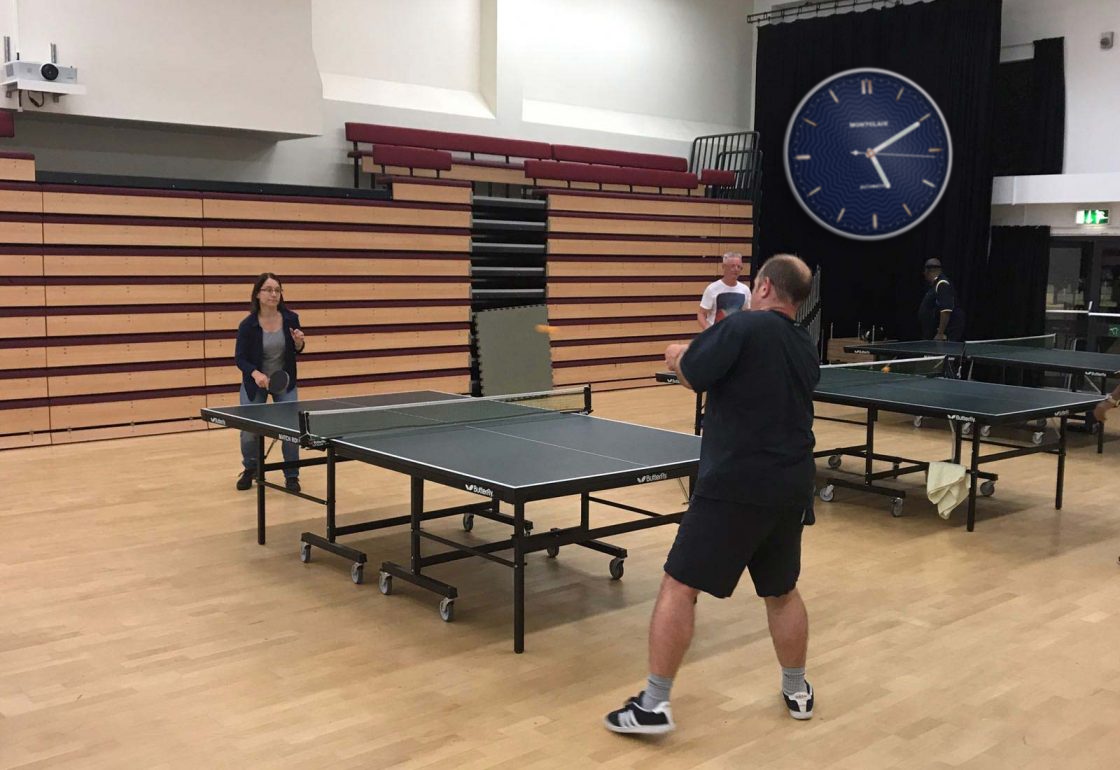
5:10:16
